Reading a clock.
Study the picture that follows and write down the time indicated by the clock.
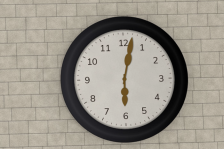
6:02
